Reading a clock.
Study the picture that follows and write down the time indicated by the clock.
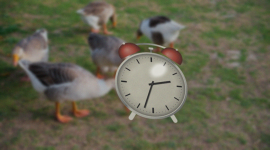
2:33
